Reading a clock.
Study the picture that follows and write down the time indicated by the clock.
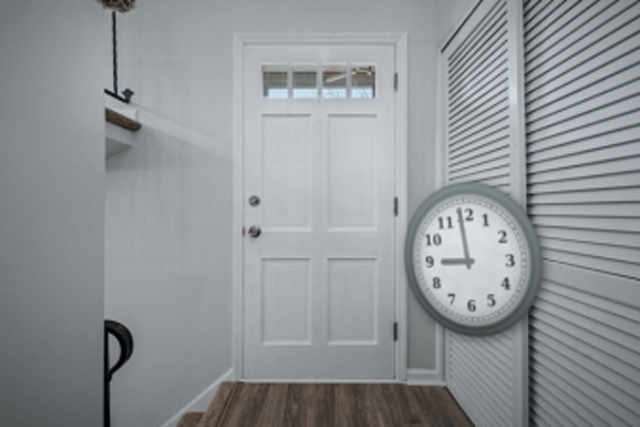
8:59
